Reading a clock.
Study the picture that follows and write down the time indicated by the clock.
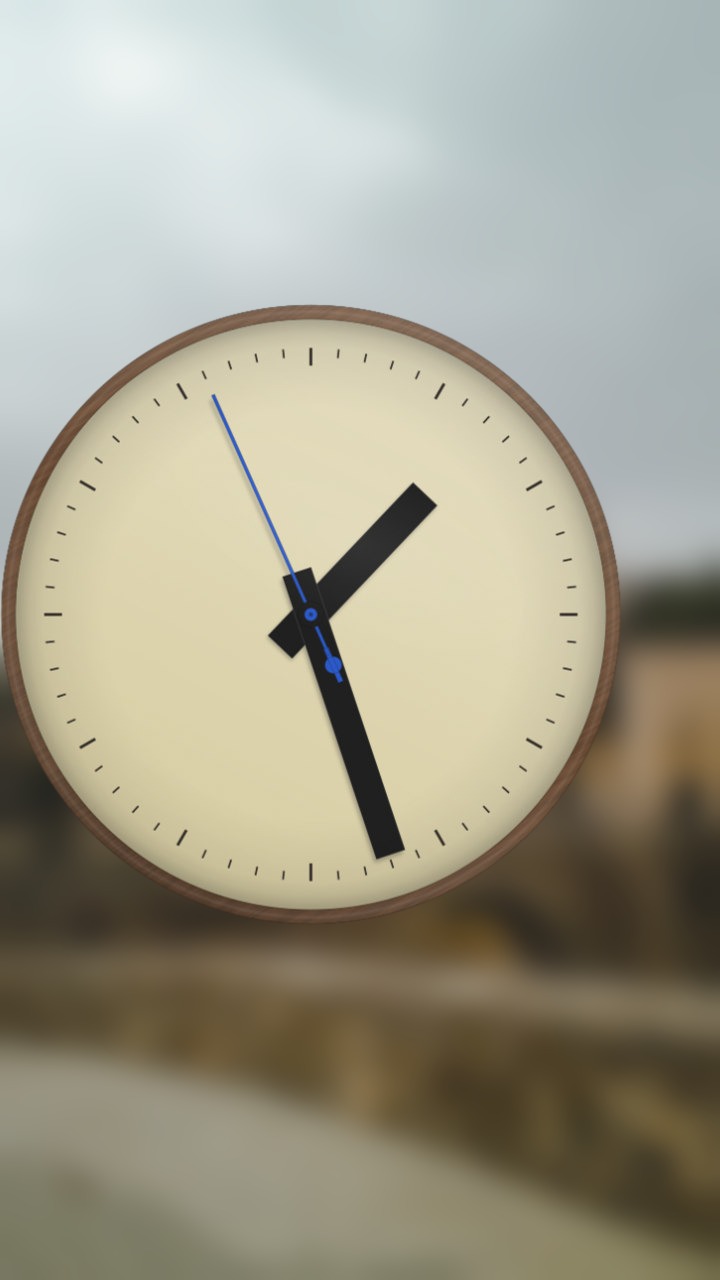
1:26:56
